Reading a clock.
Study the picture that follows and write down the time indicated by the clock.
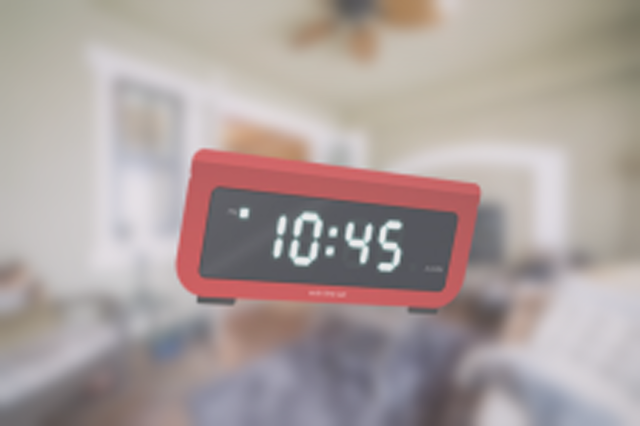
10:45
